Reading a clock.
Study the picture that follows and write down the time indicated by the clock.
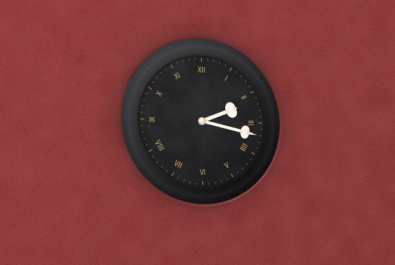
2:17
